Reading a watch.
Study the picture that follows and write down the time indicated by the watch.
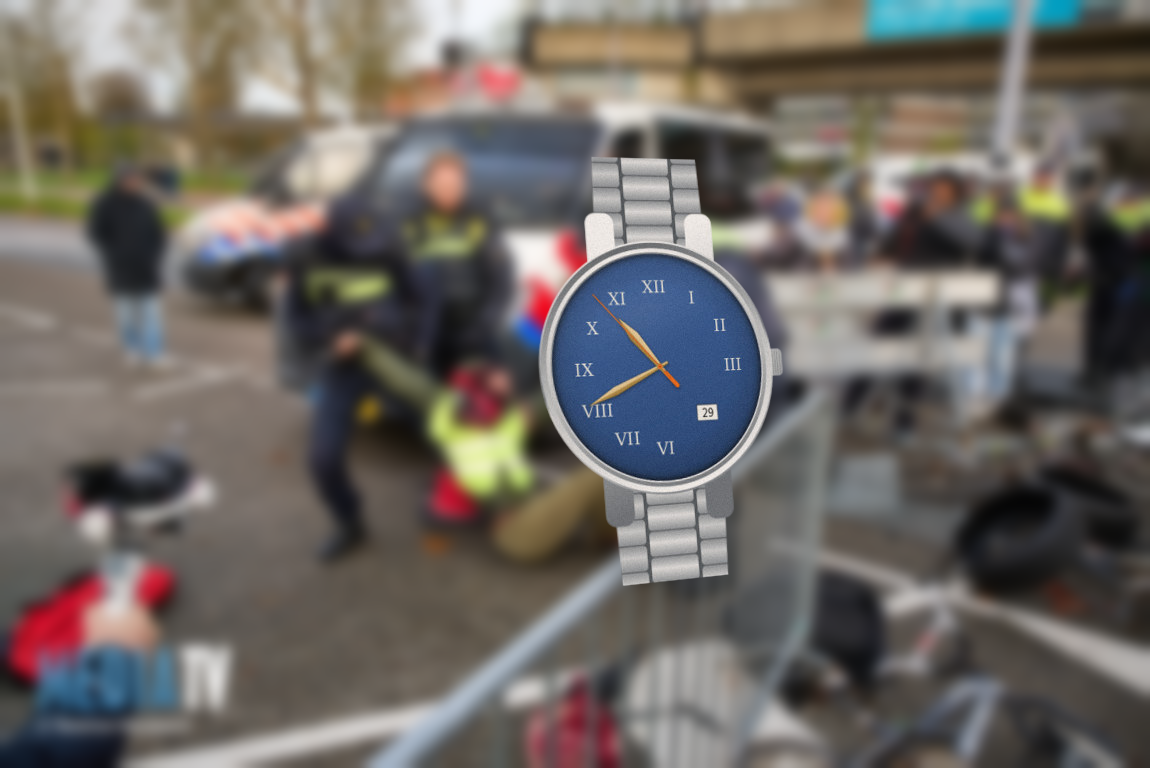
10:40:53
